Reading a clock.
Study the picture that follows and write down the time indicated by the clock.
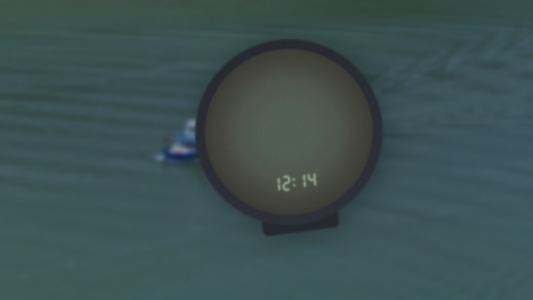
12:14
